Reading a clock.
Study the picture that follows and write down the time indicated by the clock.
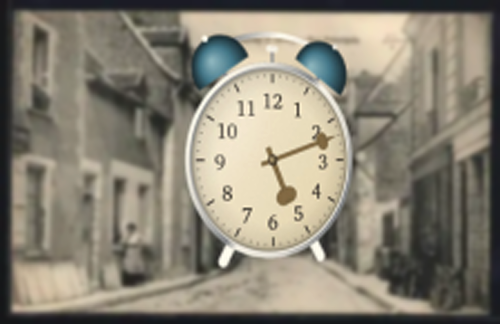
5:12
